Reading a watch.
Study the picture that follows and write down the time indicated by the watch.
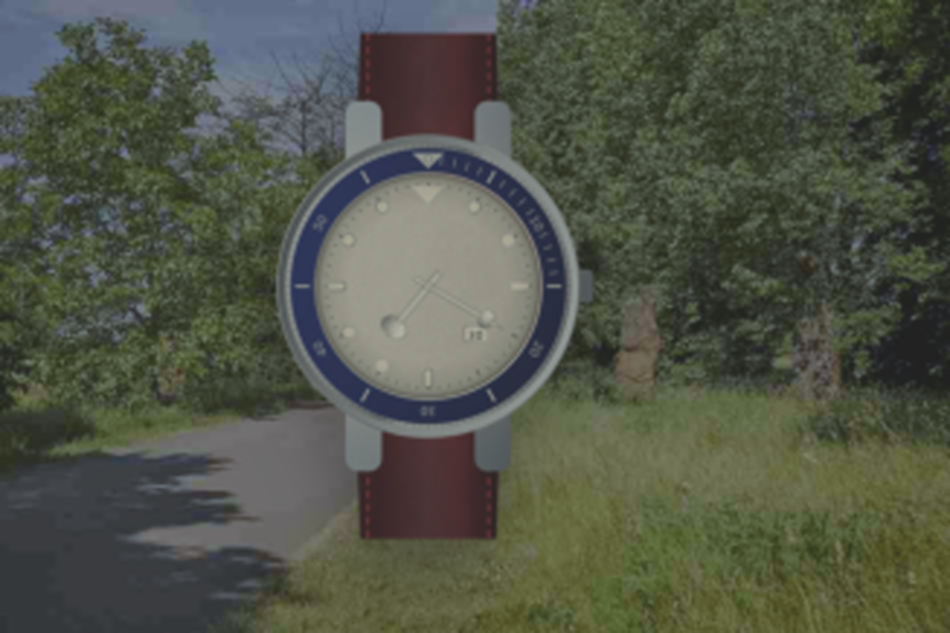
7:20
